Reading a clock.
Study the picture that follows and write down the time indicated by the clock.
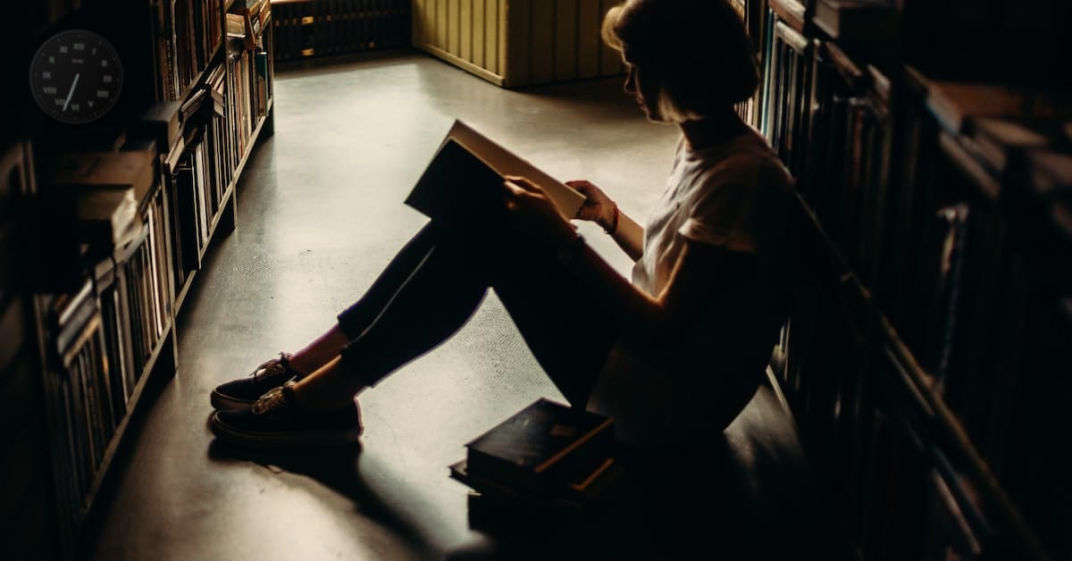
6:33
